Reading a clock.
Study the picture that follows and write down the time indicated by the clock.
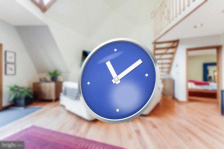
11:10
